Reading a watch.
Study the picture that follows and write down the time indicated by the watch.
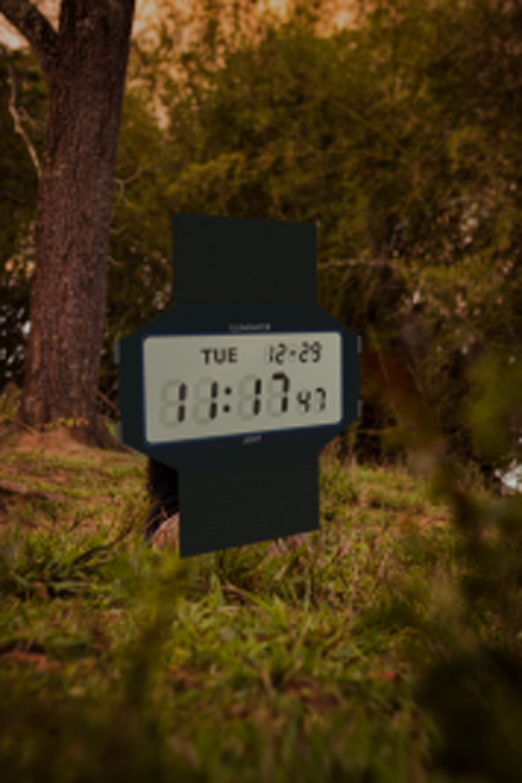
11:17:47
